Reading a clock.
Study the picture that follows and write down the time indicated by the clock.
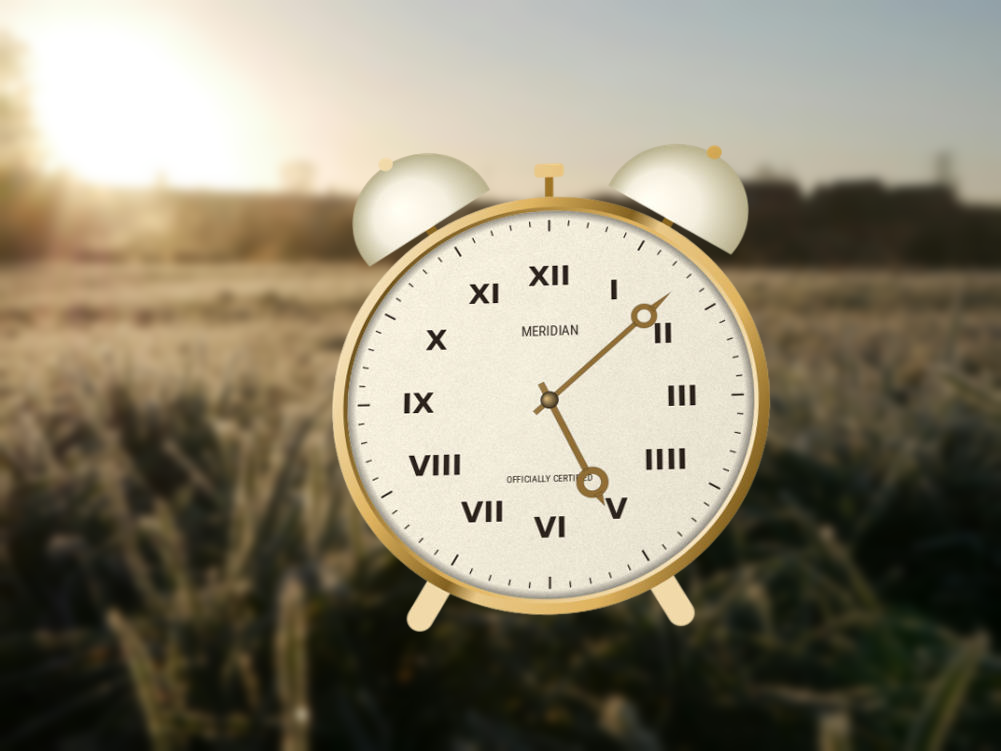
5:08
